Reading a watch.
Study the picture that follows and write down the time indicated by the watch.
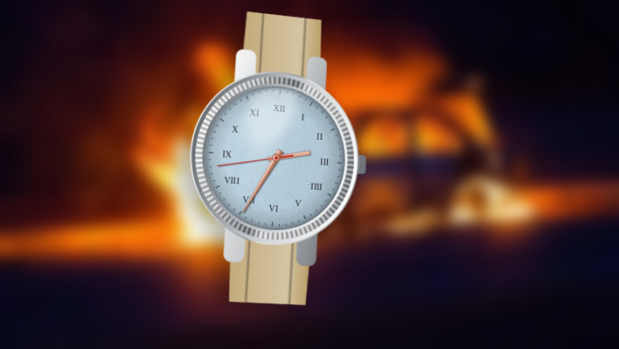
2:34:43
